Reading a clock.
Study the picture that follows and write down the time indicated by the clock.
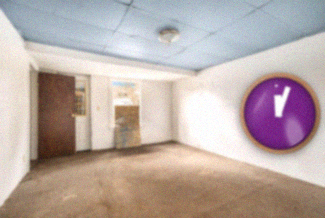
12:04
